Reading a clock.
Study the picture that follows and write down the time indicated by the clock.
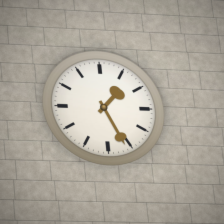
1:26
